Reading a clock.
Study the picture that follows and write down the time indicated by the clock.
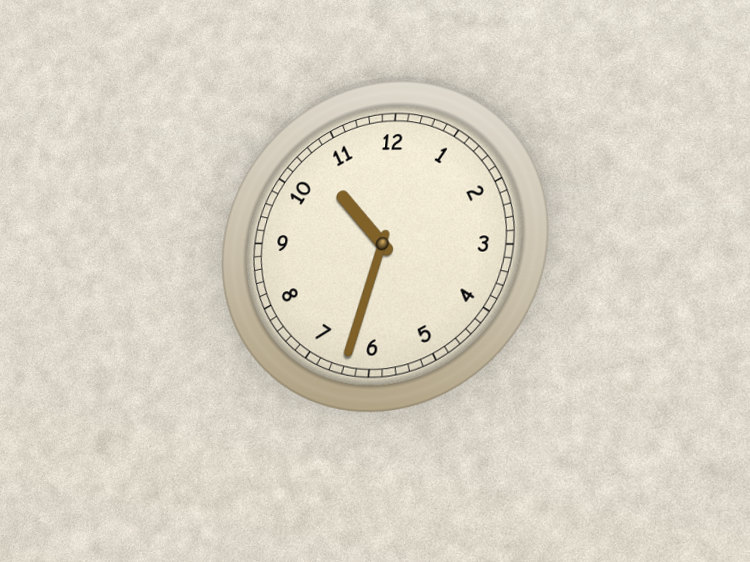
10:32
